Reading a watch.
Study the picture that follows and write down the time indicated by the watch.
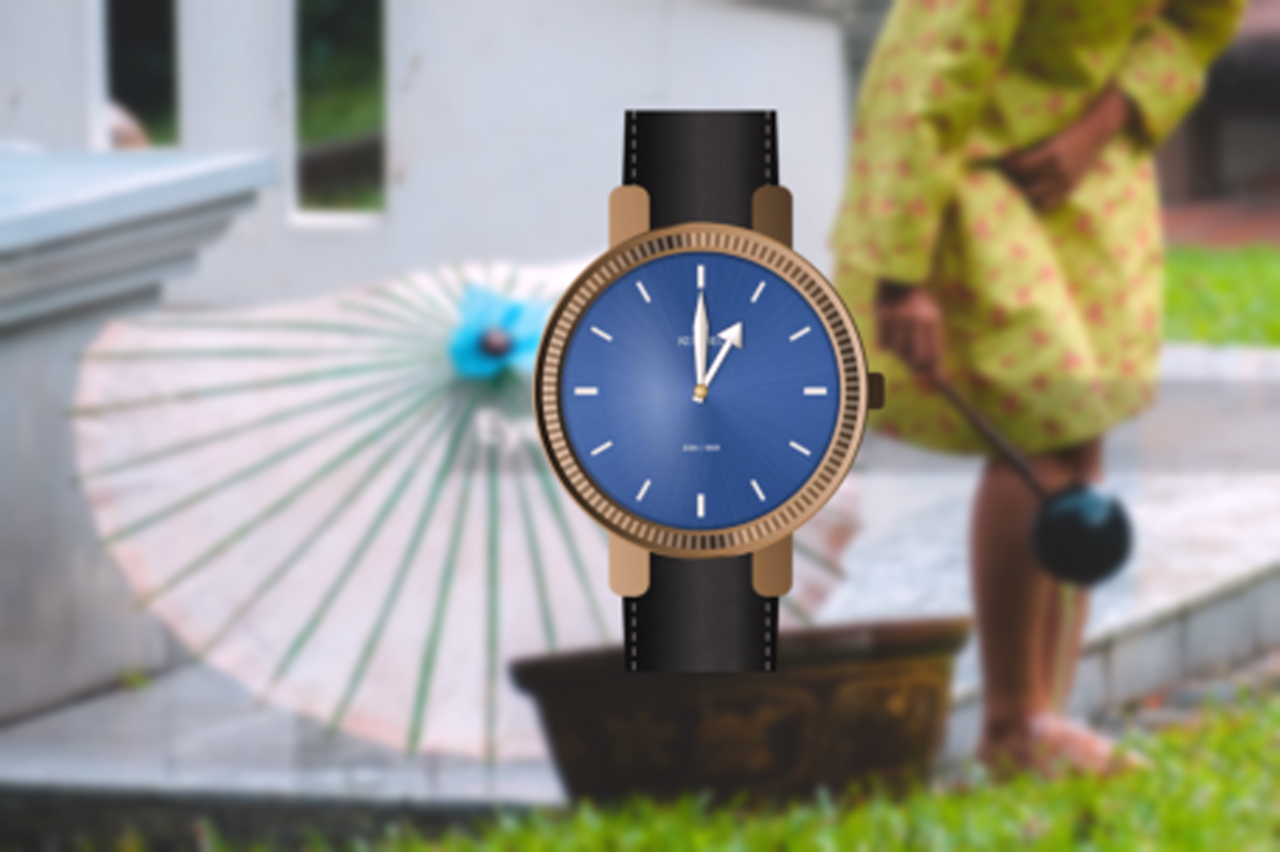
1:00
